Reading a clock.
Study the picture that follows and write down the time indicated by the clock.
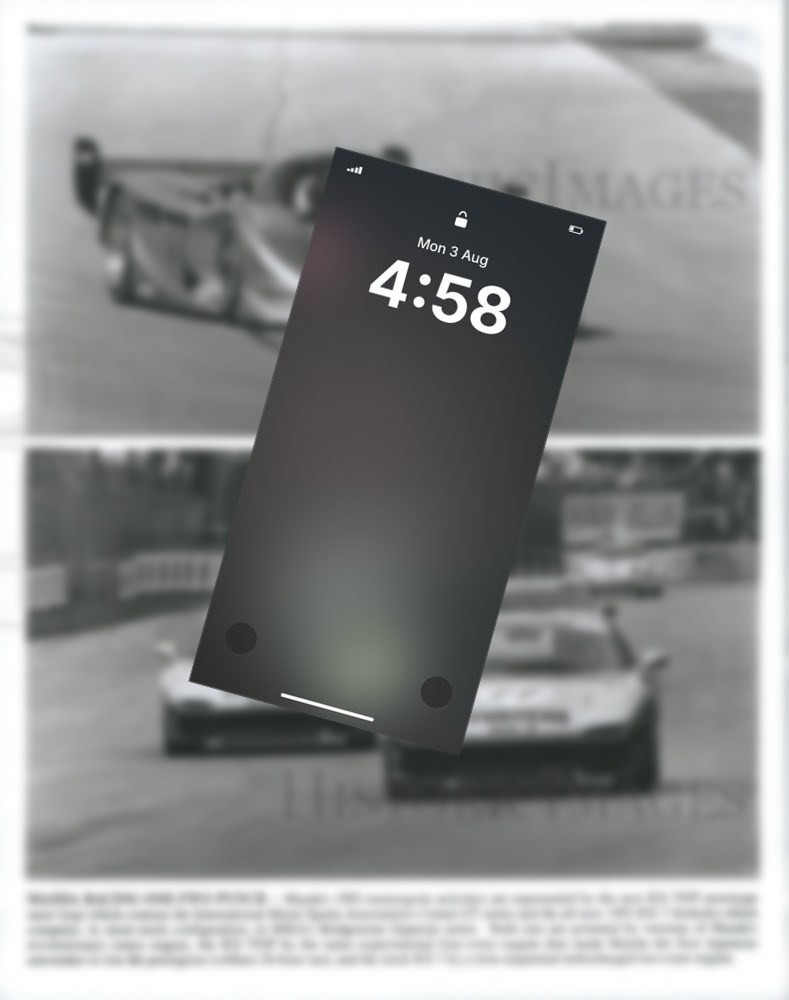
4:58
